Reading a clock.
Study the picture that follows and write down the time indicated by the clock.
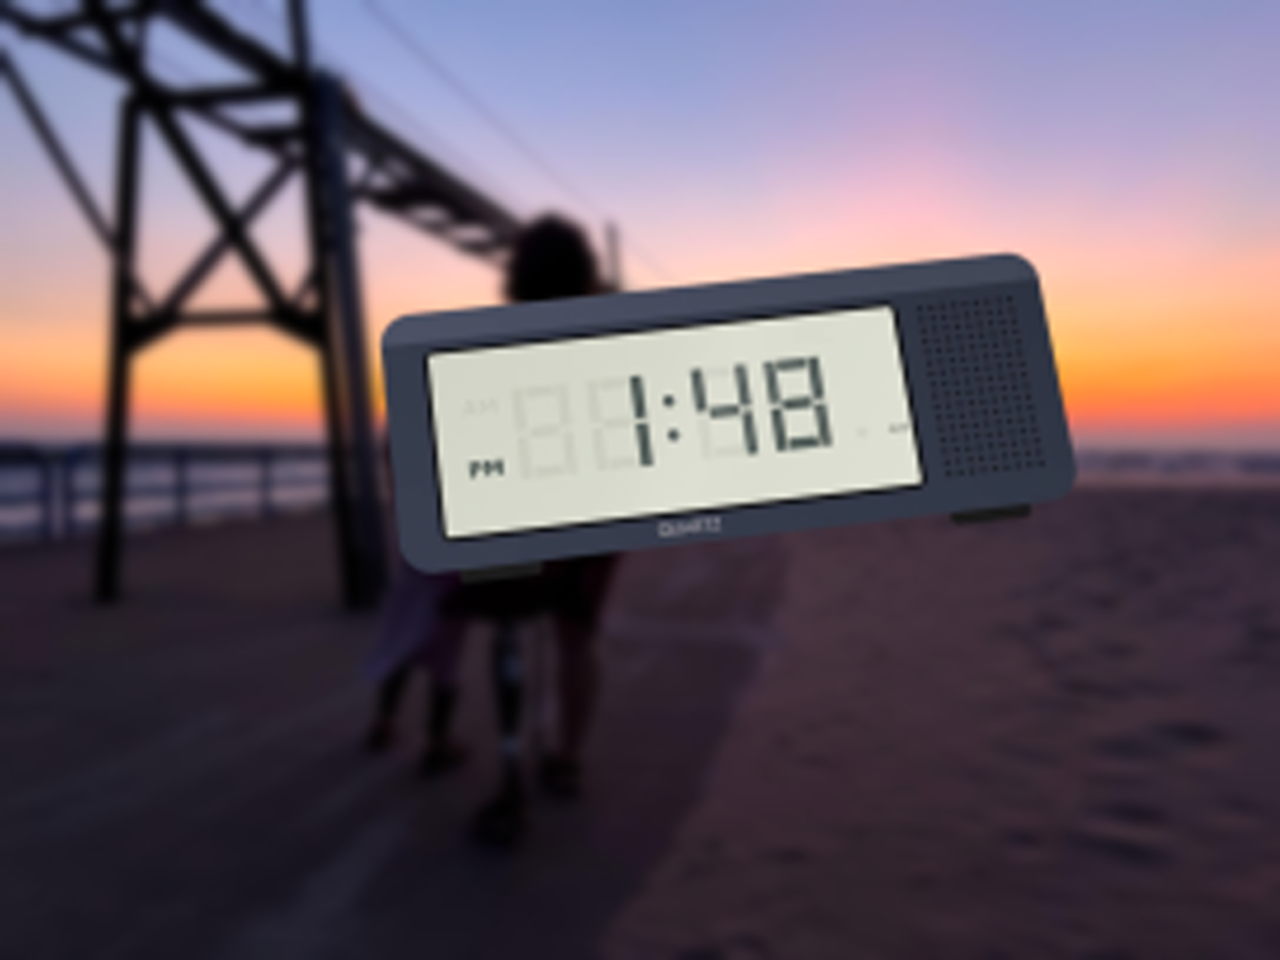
1:48
